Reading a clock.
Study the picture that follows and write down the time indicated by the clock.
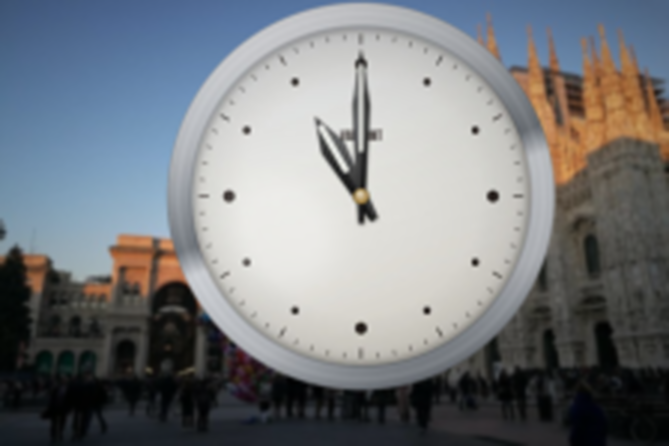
11:00
